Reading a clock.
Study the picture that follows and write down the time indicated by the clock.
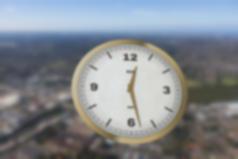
12:28
